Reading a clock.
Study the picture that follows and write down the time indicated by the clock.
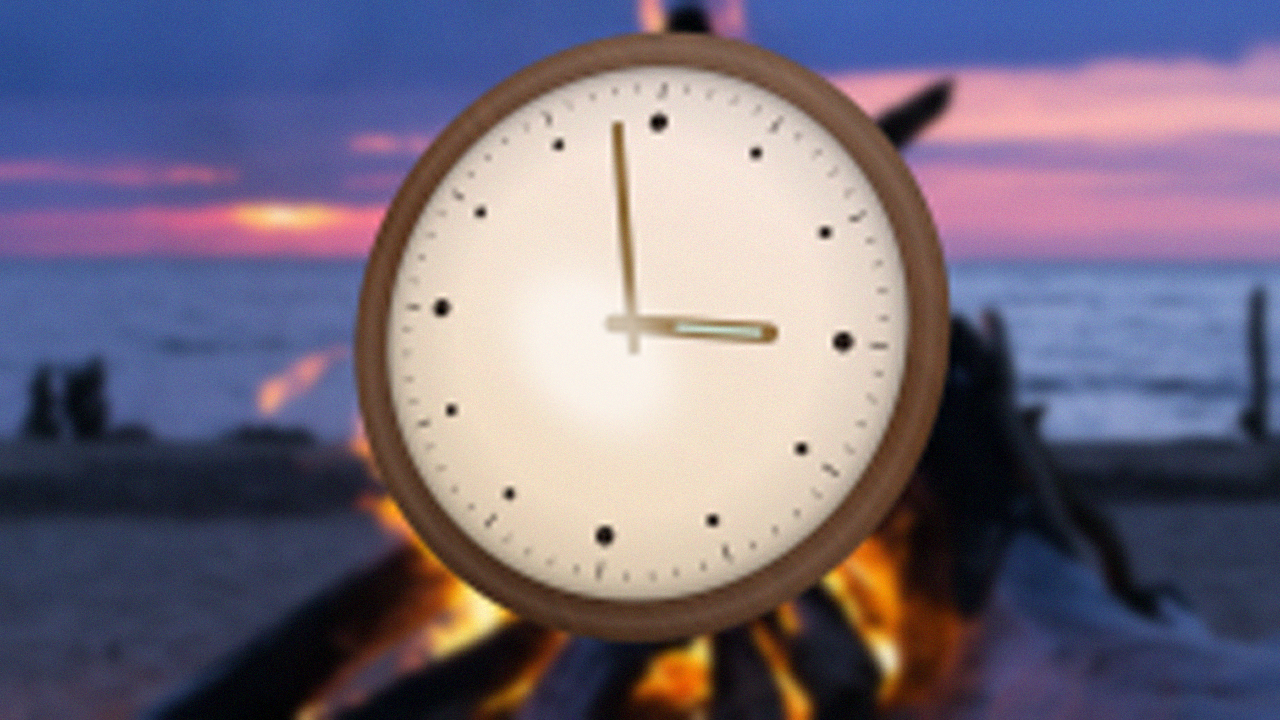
2:58
